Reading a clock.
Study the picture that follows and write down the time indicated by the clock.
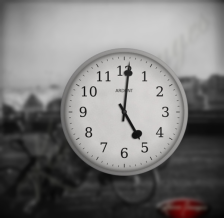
5:01
